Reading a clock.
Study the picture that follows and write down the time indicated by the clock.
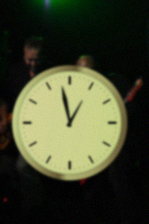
12:58
